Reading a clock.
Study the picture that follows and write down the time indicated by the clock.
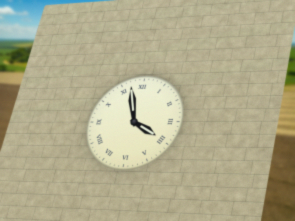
3:57
